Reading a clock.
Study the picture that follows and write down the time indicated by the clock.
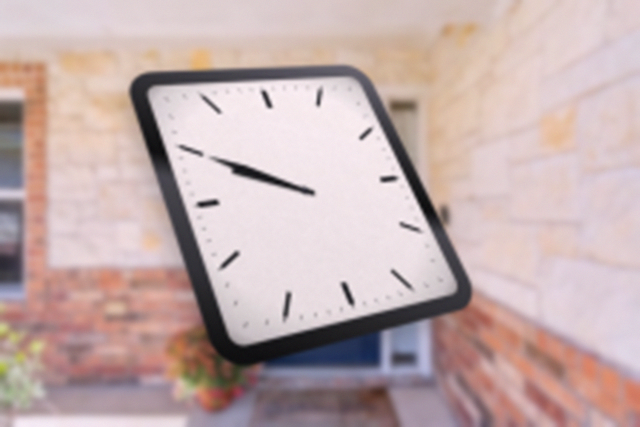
9:50
